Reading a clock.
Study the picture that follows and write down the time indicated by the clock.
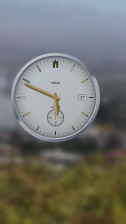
5:49
